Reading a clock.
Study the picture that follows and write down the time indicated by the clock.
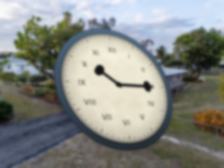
10:15
